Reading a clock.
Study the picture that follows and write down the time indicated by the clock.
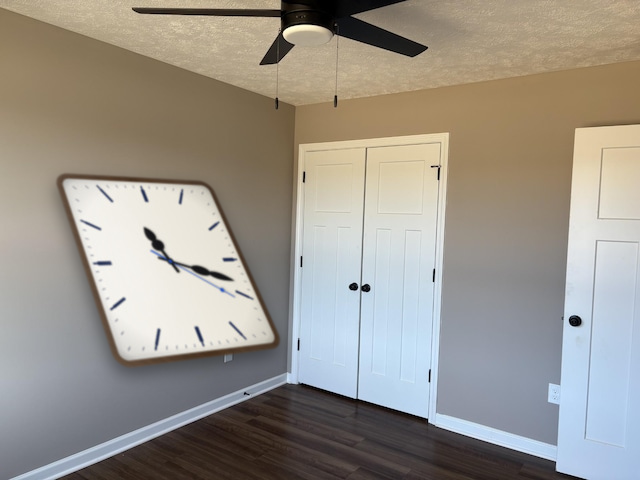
11:18:21
